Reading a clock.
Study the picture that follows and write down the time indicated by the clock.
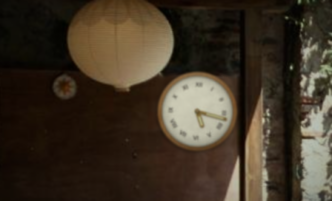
5:17
